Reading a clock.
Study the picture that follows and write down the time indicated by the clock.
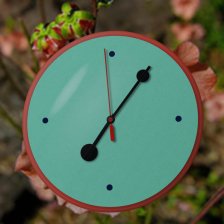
7:05:59
